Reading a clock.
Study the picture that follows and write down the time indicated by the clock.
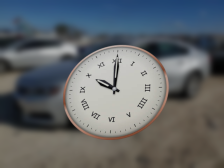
10:00
